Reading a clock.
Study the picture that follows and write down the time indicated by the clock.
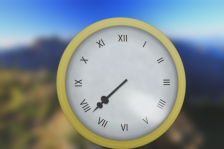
7:38
